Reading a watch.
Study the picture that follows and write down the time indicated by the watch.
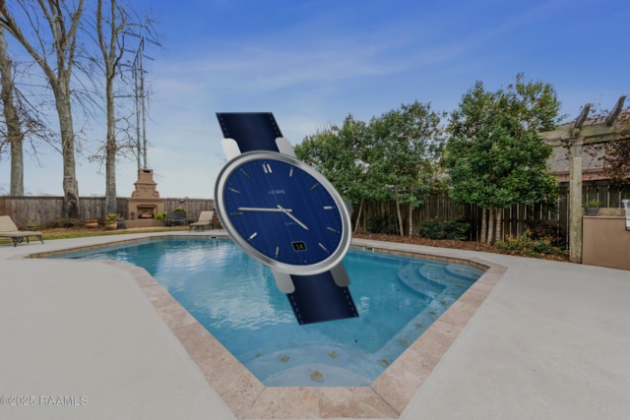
4:46
